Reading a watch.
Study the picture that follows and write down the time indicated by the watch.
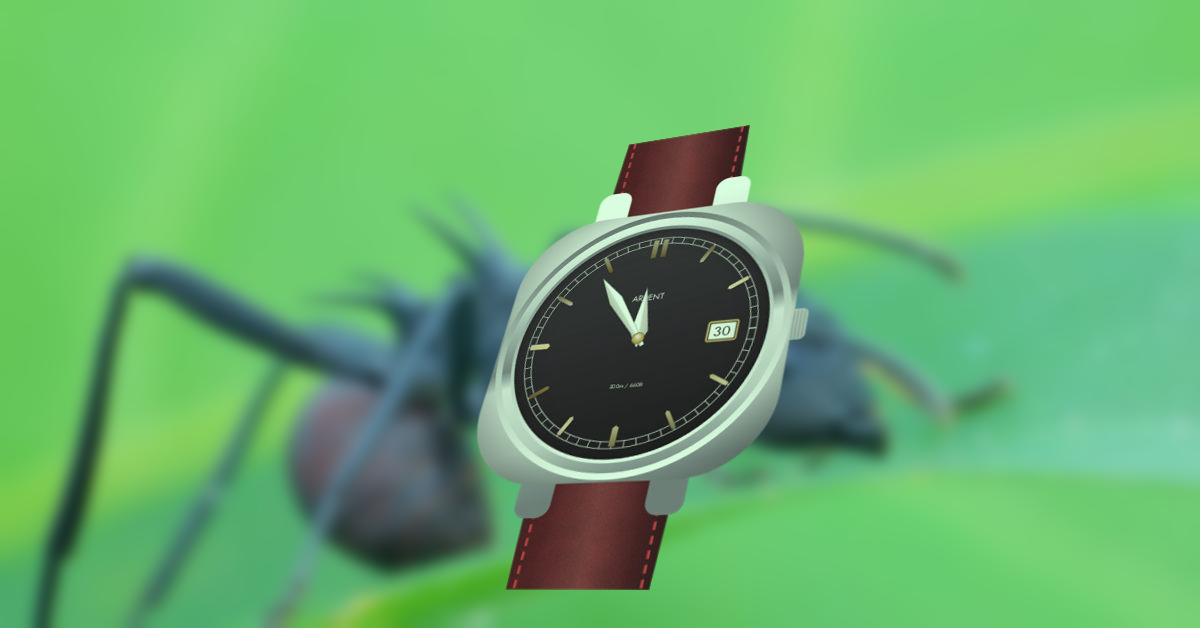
11:54
